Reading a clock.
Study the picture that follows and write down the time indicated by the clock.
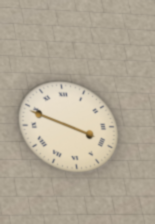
3:49
